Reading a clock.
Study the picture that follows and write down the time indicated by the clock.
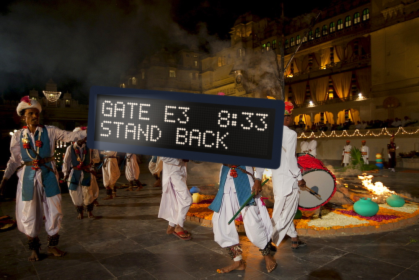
8:33
